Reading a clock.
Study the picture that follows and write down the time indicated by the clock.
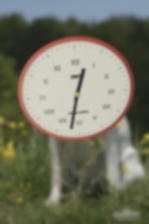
12:32
